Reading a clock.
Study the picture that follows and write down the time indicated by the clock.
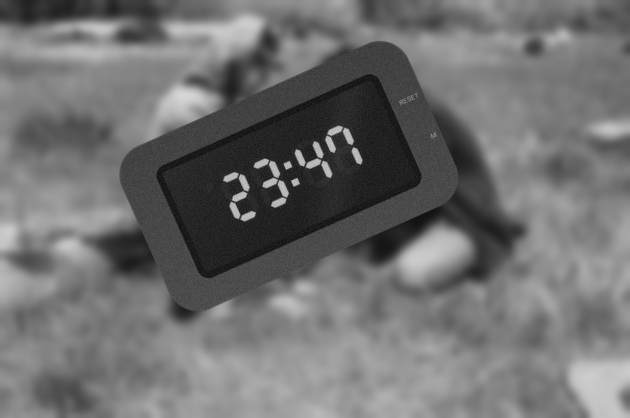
23:47
